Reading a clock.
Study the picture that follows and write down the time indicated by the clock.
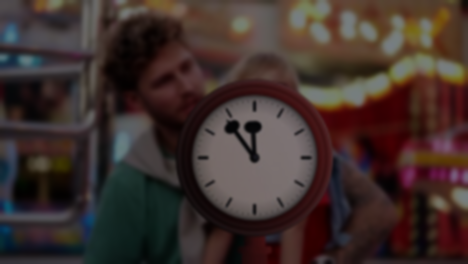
11:54
